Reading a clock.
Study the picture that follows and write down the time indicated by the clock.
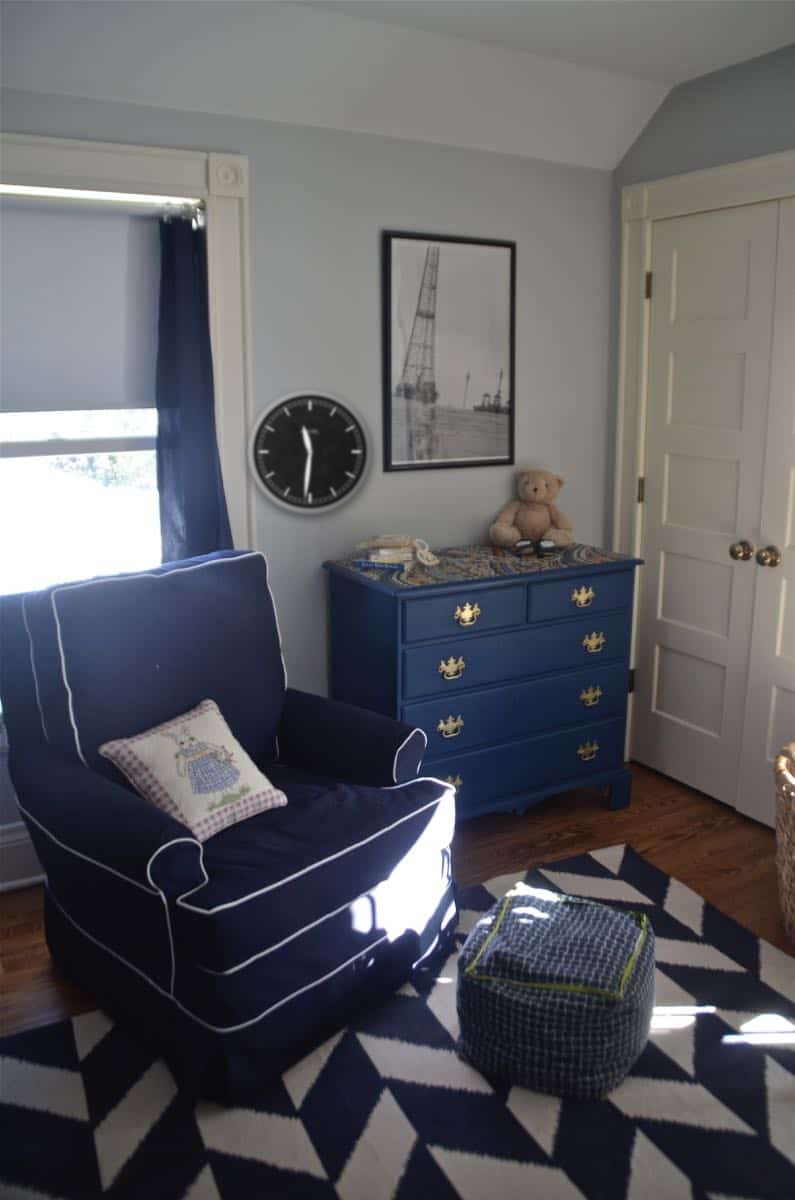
11:31
